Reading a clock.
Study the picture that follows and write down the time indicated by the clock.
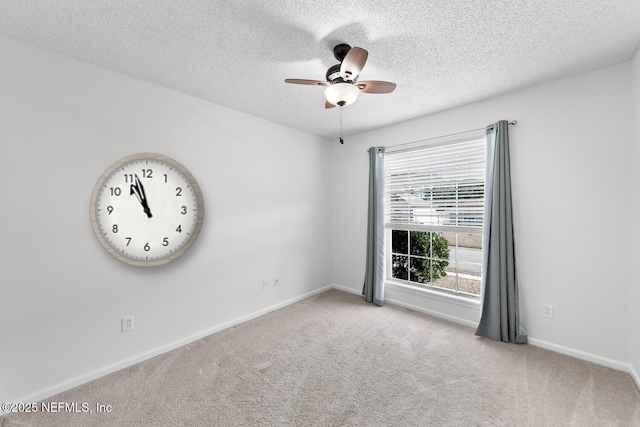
10:57
